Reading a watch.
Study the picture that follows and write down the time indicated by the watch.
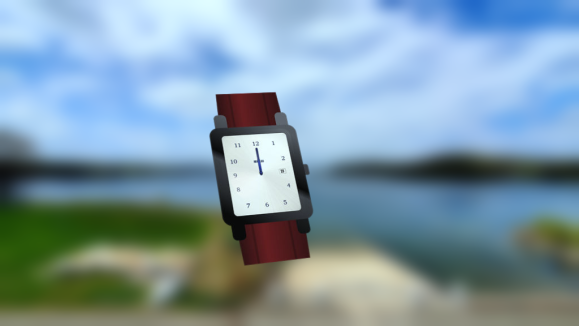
12:00
